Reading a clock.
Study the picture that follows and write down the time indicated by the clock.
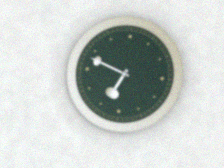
6:48
